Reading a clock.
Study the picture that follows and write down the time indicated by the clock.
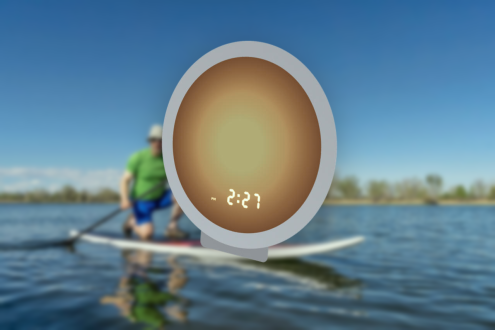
2:27
